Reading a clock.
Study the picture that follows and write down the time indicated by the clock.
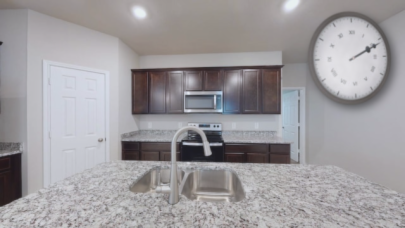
2:11
